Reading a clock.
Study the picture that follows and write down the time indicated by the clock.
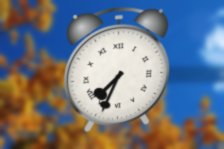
7:34
